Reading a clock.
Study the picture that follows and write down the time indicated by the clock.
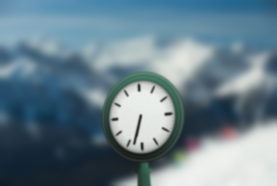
6:33
